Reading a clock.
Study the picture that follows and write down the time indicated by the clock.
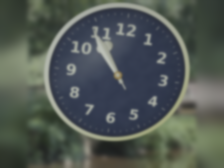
10:53:54
